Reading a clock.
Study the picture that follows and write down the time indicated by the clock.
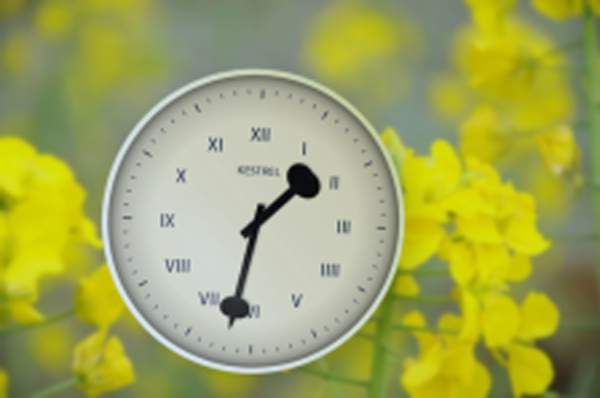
1:32
